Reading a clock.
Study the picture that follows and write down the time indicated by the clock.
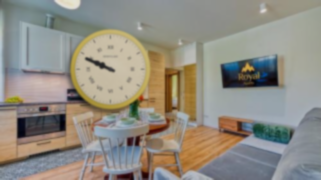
9:49
